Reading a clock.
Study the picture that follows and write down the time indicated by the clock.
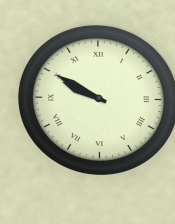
9:50
